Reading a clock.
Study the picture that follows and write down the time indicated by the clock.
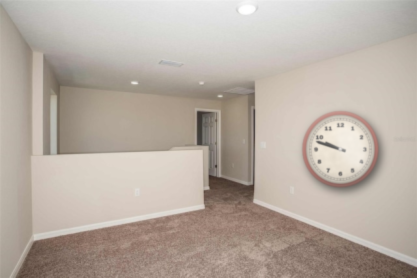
9:48
